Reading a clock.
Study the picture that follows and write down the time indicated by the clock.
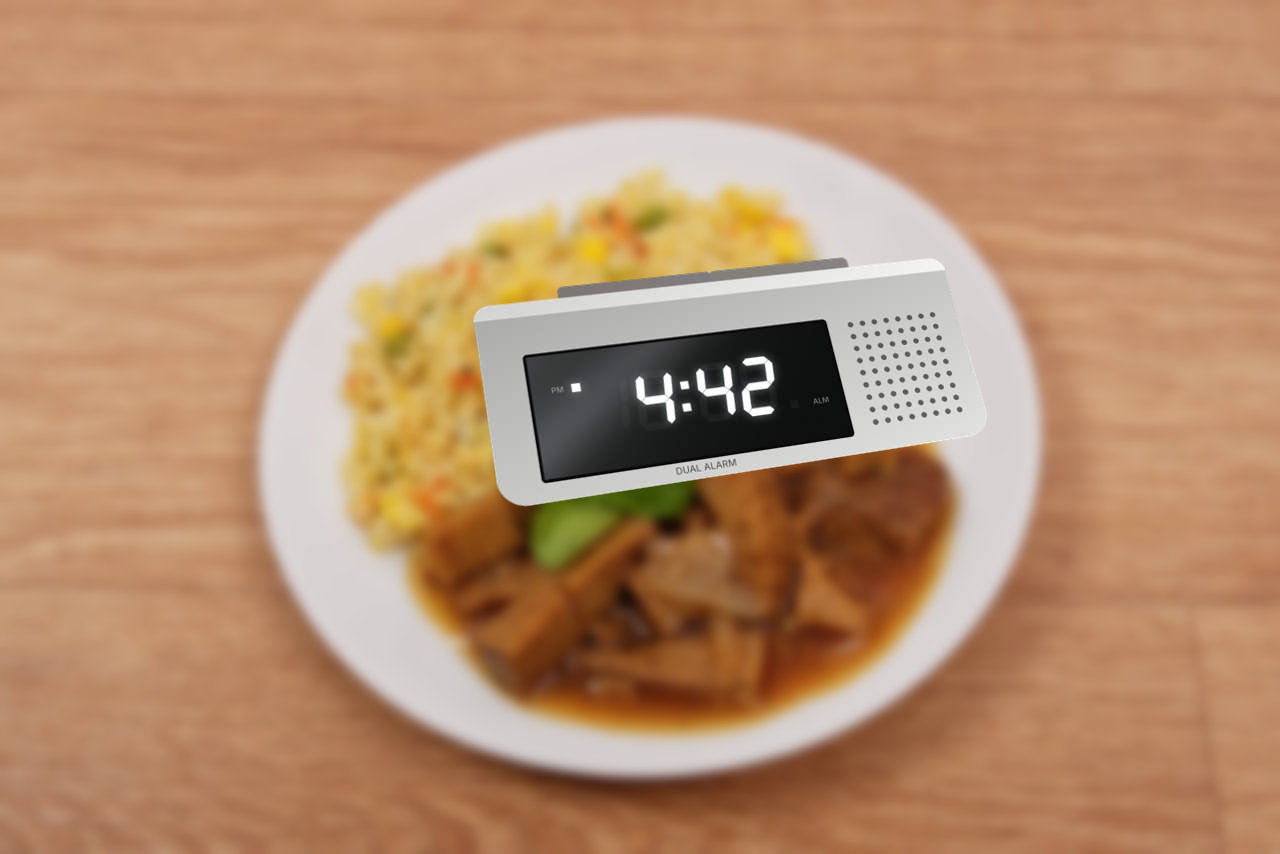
4:42
